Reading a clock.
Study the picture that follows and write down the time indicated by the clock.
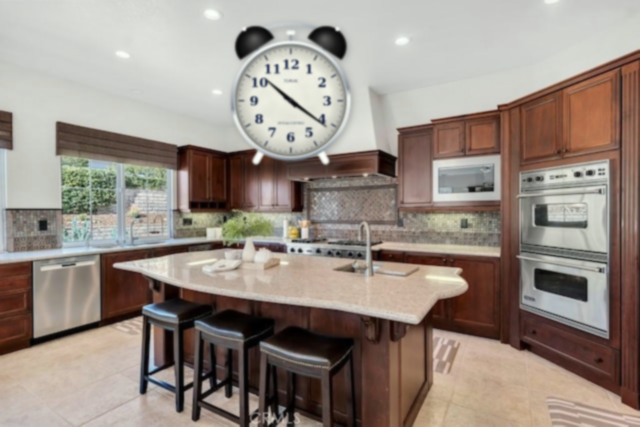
10:21
